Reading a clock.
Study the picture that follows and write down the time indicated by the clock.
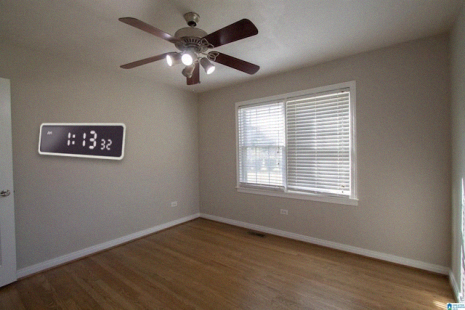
1:13:32
